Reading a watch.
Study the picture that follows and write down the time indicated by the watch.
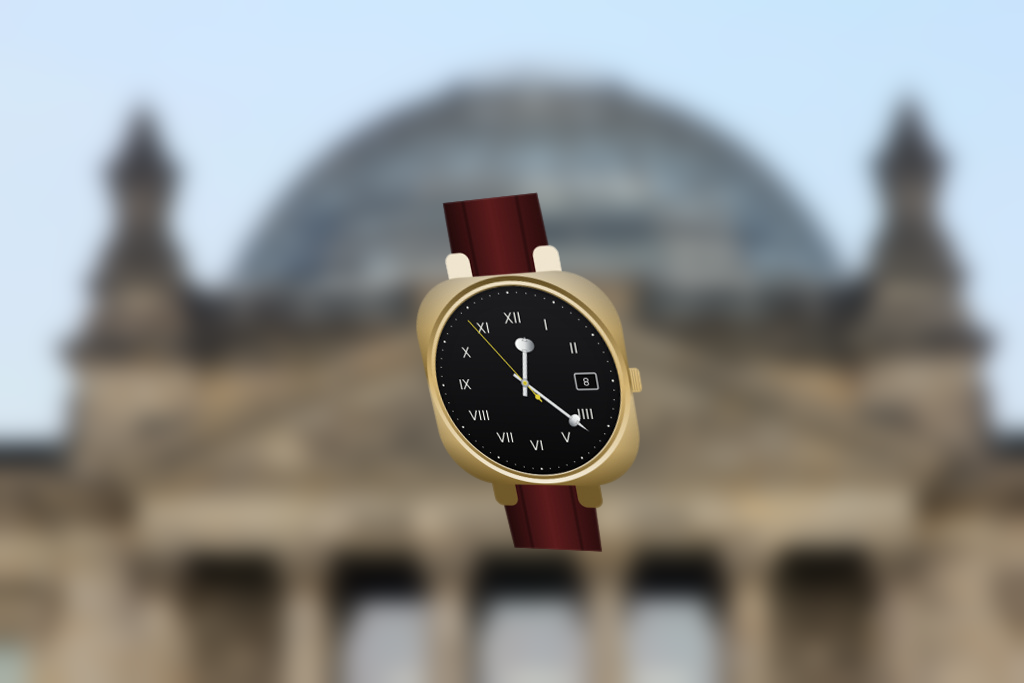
12:21:54
